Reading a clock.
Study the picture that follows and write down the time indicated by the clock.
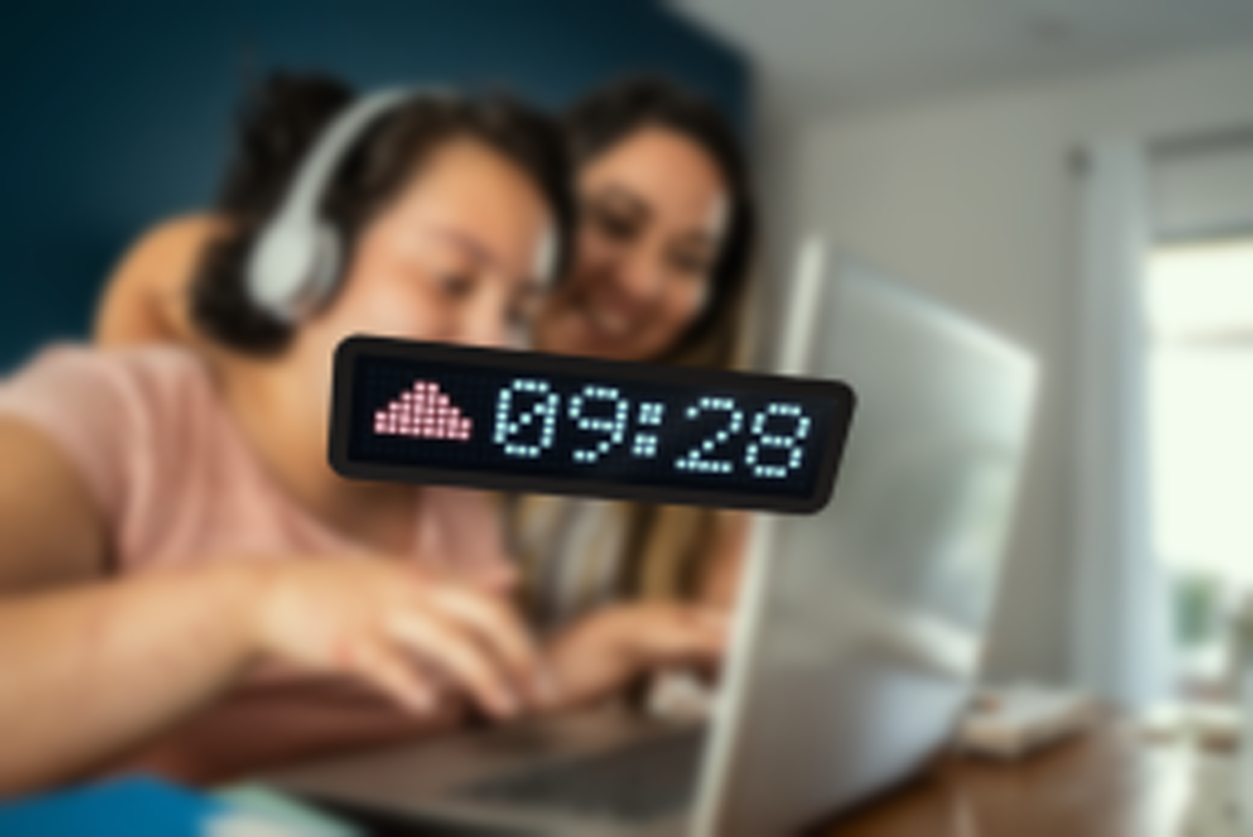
9:28
